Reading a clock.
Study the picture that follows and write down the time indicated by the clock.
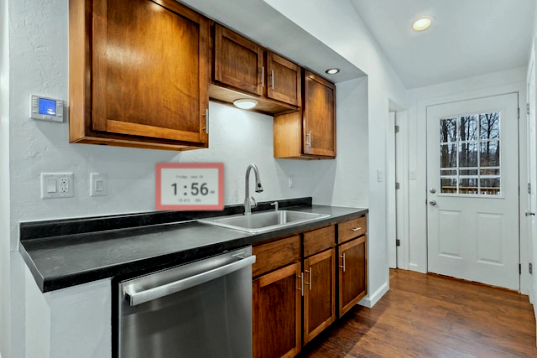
1:56
